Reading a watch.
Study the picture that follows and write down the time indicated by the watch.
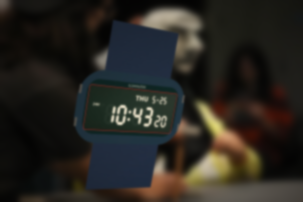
10:43:20
